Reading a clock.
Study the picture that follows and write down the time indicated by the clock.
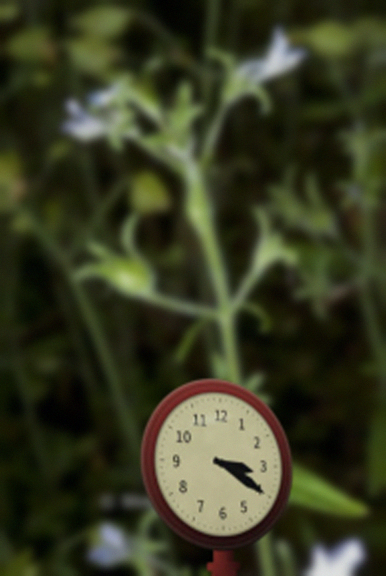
3:20
